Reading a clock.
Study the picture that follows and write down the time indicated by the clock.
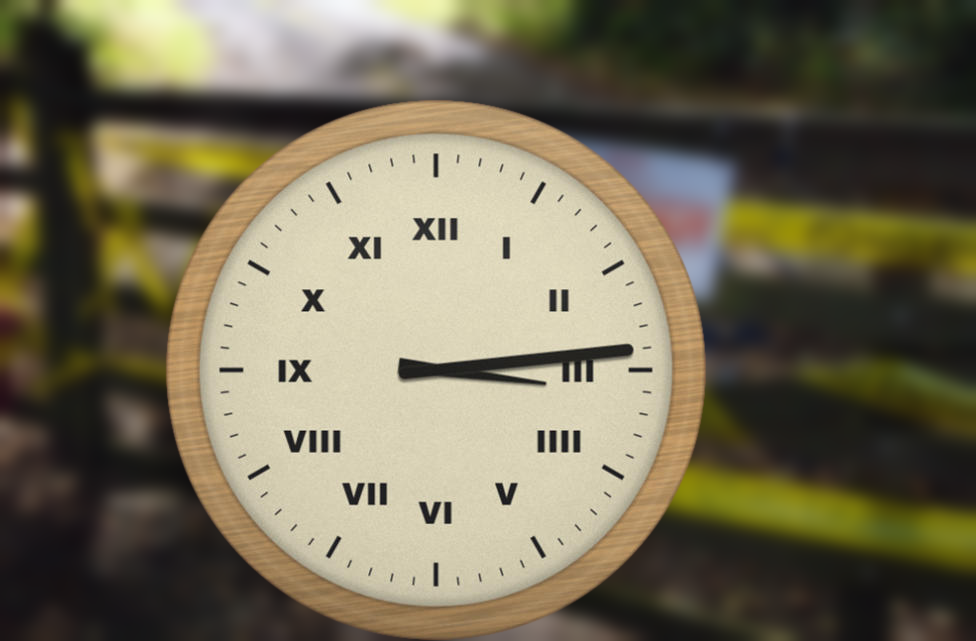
3:14
